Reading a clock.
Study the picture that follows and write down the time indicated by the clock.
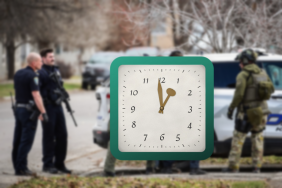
12:59
